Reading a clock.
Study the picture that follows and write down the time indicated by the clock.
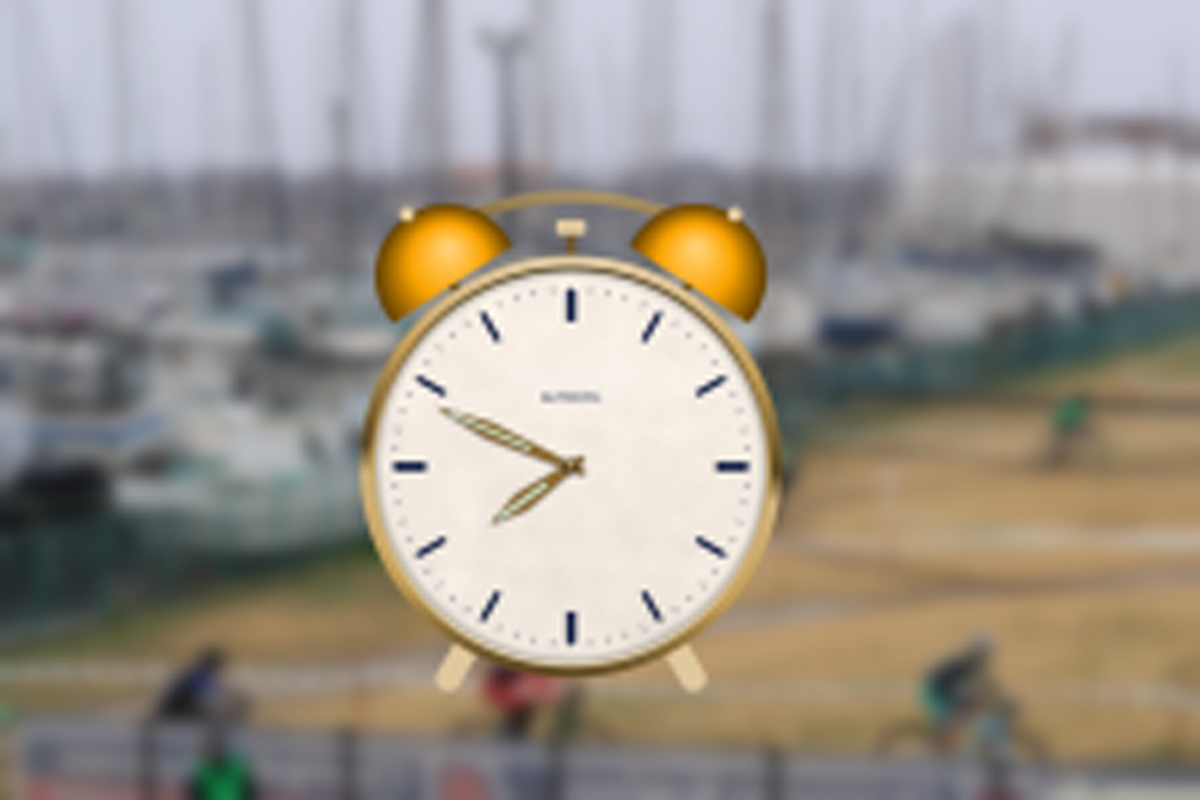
7:49
